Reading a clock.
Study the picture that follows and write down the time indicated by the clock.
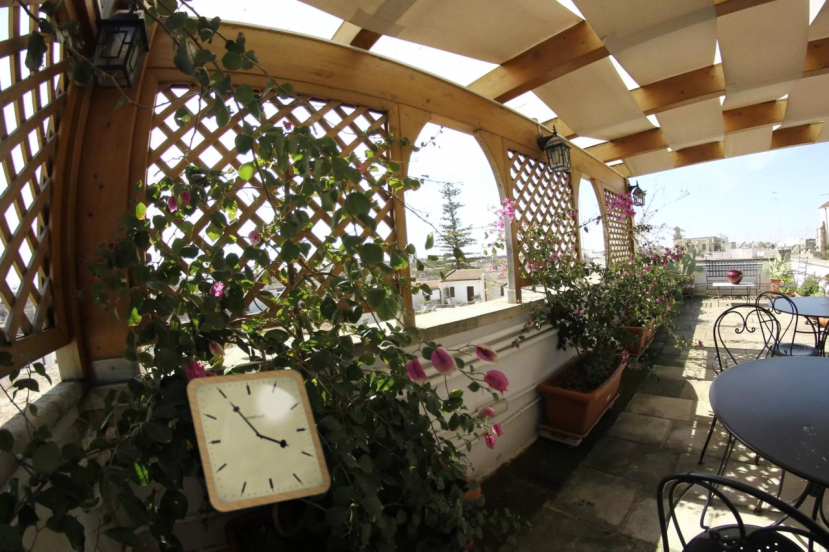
3:55
